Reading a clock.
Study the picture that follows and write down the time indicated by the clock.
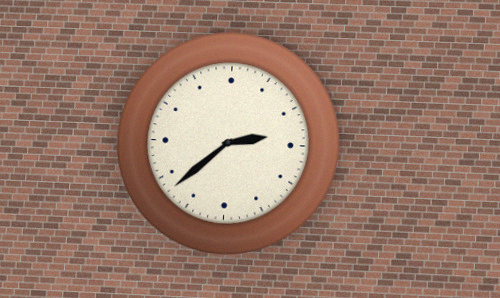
2:38
